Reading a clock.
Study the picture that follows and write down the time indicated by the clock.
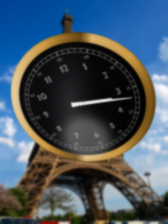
3:17
